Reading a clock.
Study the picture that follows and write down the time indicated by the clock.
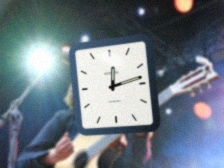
12:13
